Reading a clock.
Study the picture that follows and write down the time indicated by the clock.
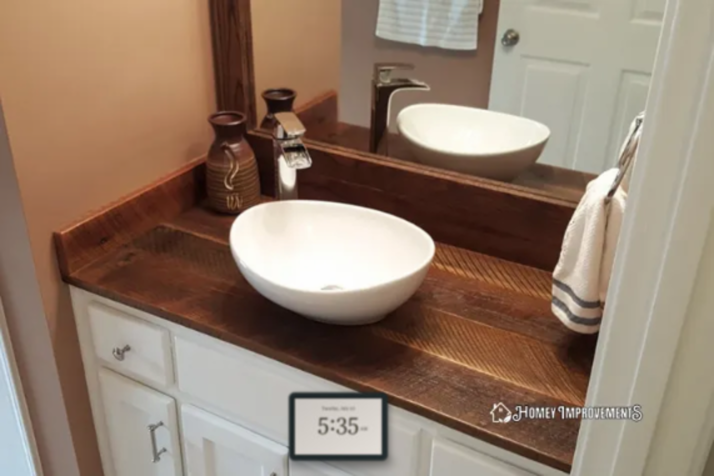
5:35
